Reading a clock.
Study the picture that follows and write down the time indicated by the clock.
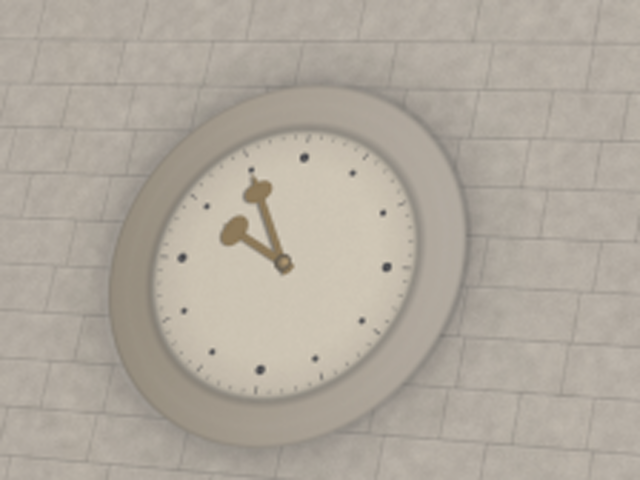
9:55
